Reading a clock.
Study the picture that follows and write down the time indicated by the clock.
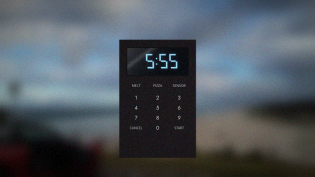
5:55
